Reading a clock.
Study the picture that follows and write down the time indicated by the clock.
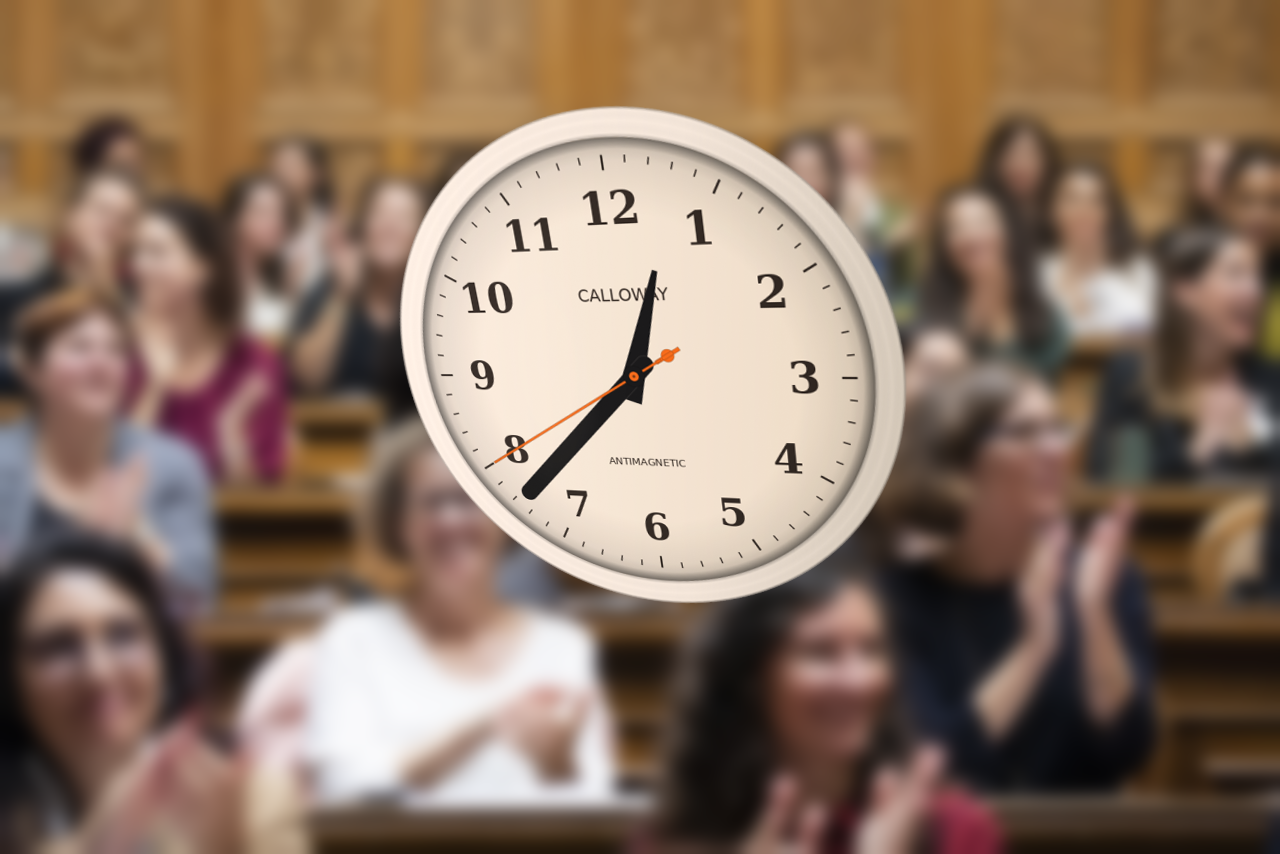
12:37:40
